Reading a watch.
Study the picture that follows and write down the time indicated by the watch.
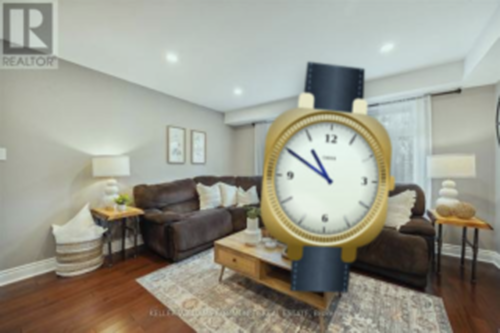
10:50
